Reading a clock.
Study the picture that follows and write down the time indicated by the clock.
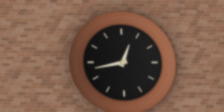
12:43
